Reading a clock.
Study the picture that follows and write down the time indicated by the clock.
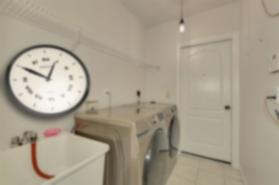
12:50
